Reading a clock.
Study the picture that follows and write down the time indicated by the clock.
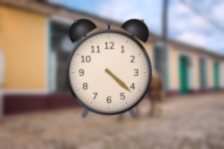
4:22
